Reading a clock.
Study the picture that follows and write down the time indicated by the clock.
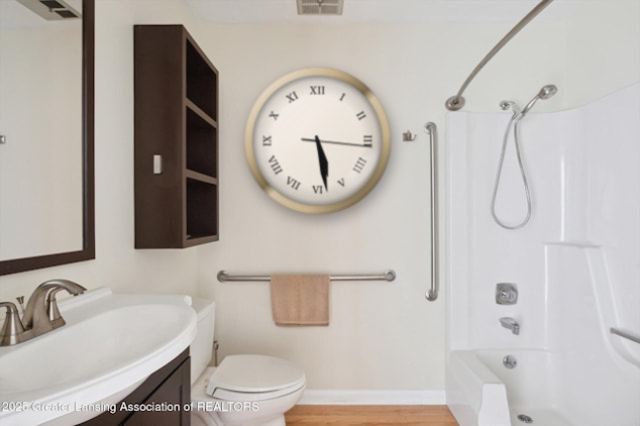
5:28:16
